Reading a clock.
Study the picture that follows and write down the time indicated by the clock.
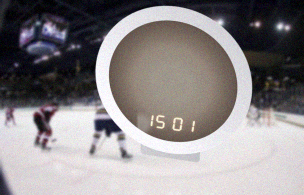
15:01
